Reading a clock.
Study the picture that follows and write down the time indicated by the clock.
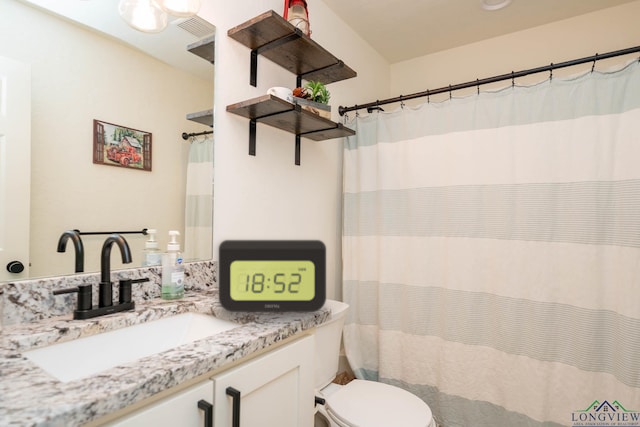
18:52
